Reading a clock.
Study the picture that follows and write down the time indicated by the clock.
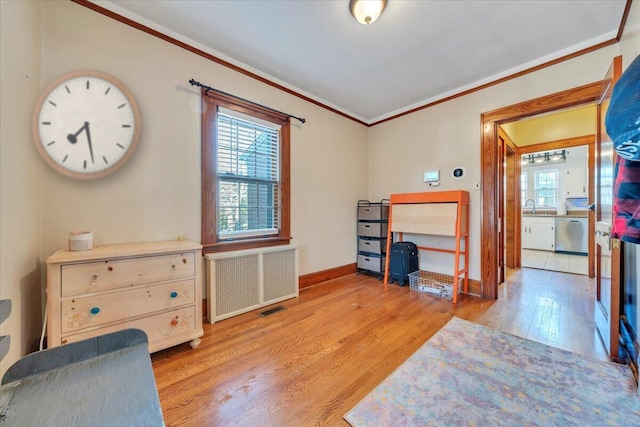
7:28
